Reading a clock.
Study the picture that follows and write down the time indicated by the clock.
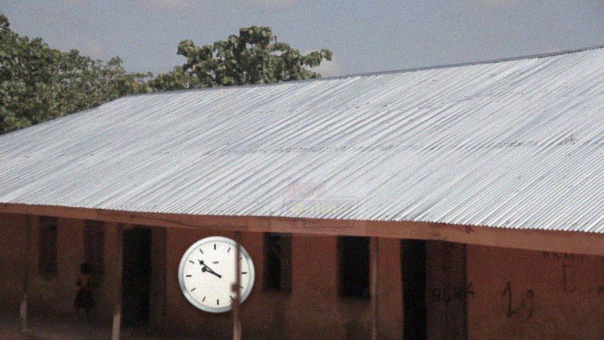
9:52
